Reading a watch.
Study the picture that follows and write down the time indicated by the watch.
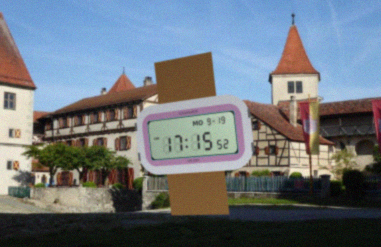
17:15
